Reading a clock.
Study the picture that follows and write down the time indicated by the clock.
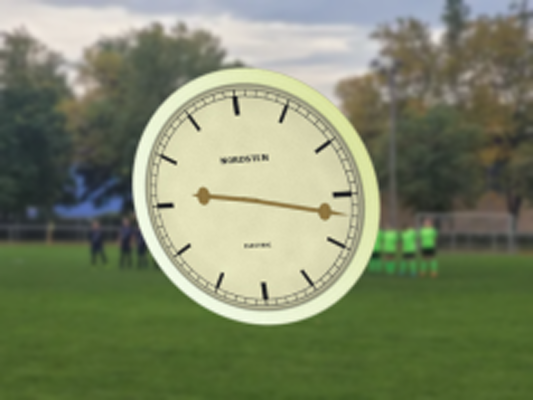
9:17
